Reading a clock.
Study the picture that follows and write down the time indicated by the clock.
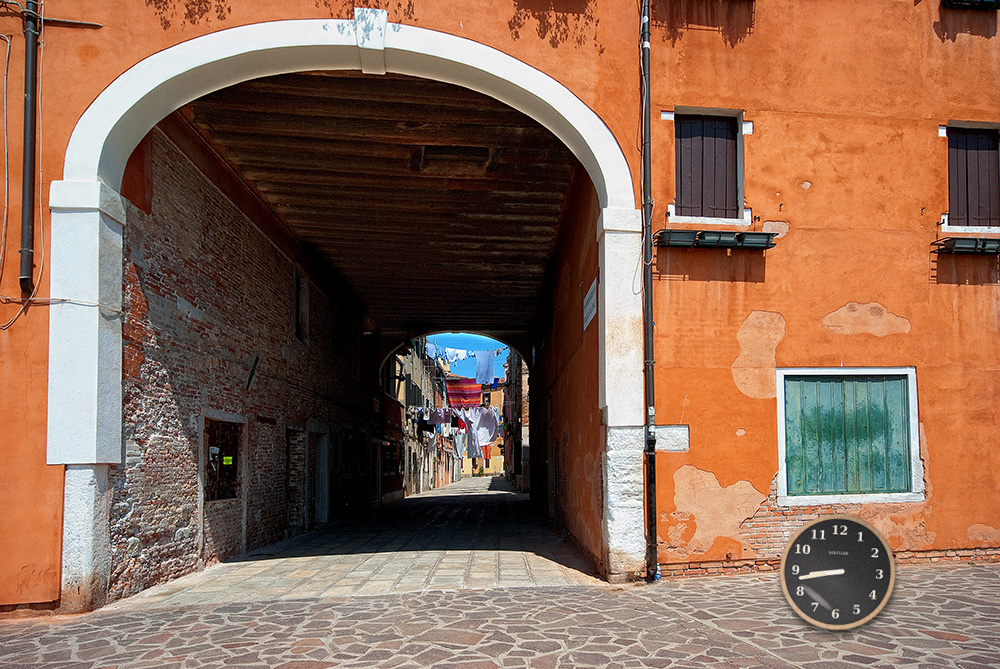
8:43
